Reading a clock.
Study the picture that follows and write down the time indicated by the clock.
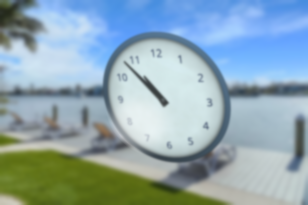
10:53
